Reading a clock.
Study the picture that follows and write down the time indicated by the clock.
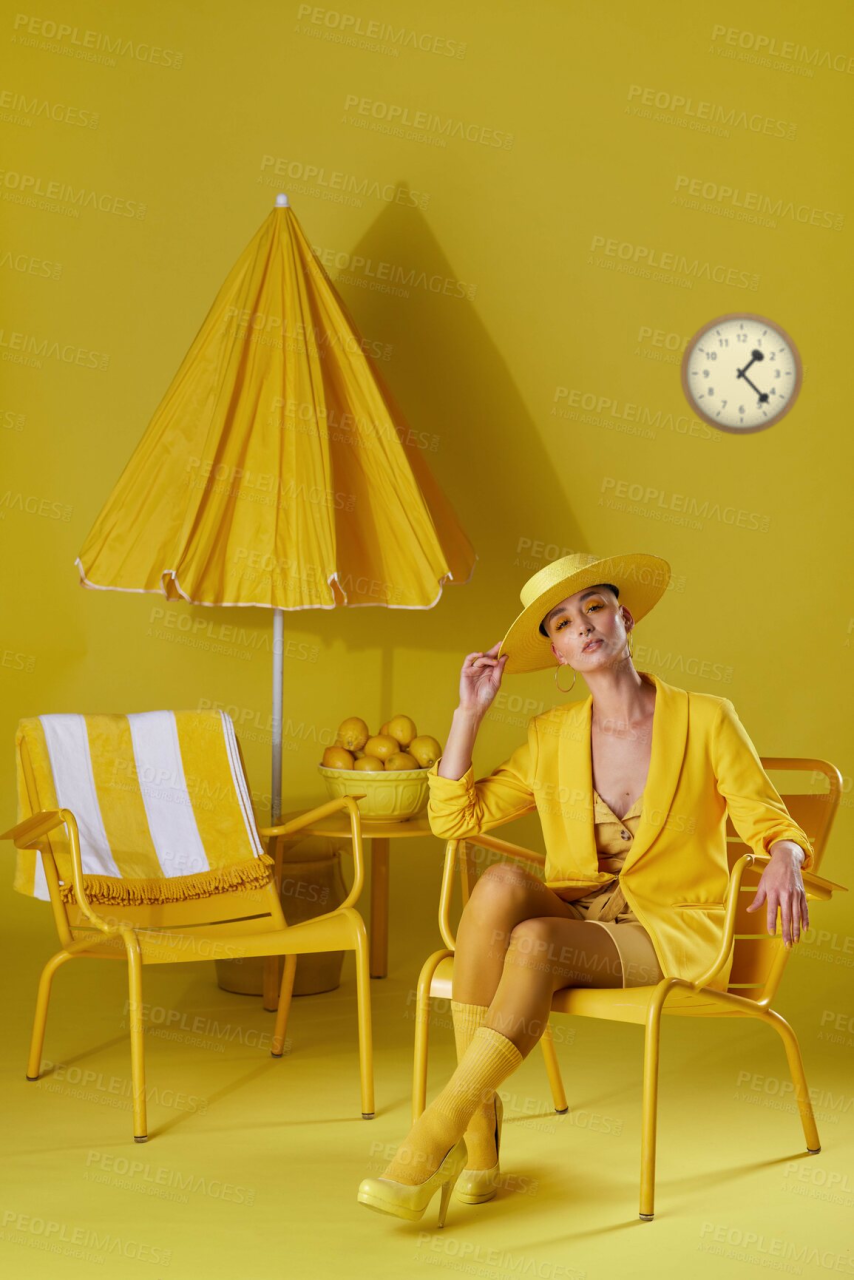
1:23
